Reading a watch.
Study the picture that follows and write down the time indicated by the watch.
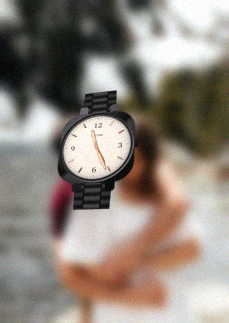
11:26
